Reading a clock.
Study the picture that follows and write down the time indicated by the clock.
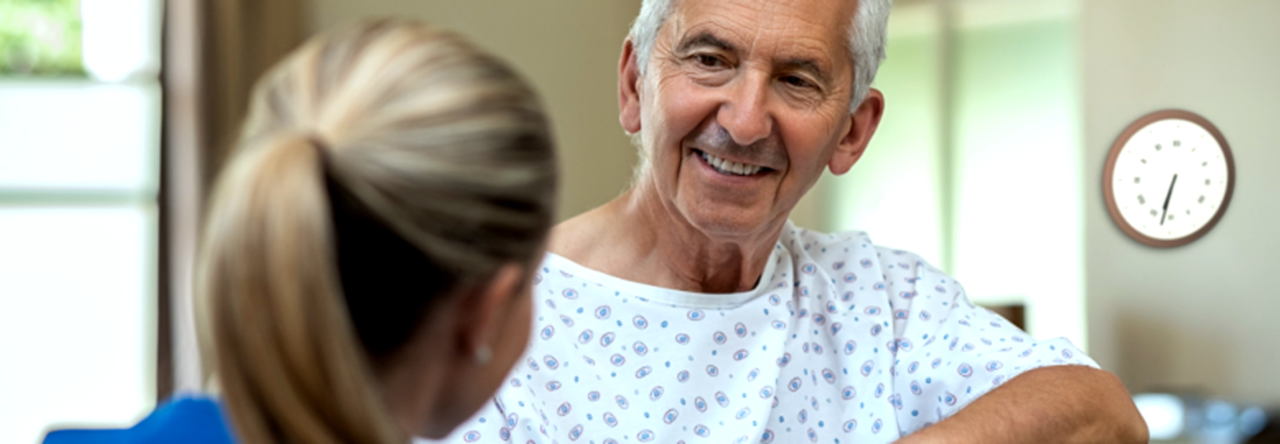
6:32
